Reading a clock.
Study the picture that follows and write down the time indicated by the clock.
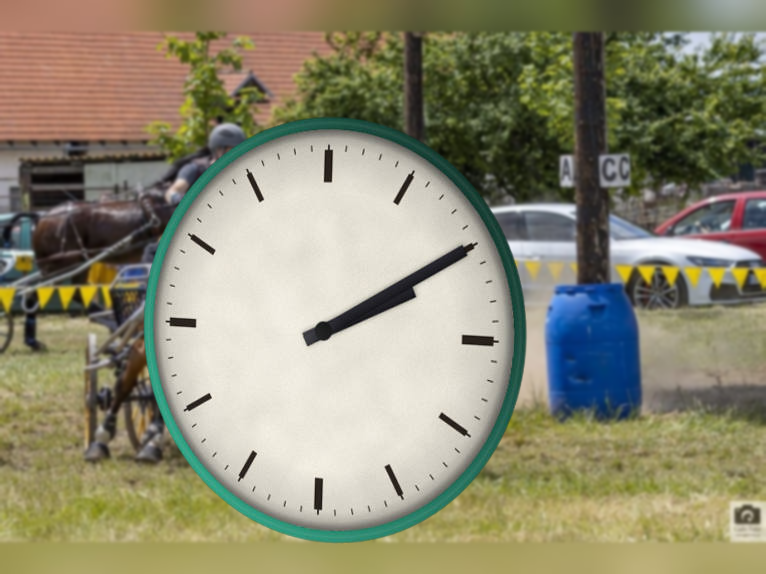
2:10
